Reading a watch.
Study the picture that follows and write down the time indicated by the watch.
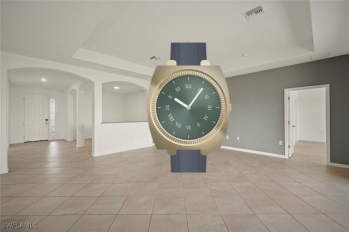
10:06
